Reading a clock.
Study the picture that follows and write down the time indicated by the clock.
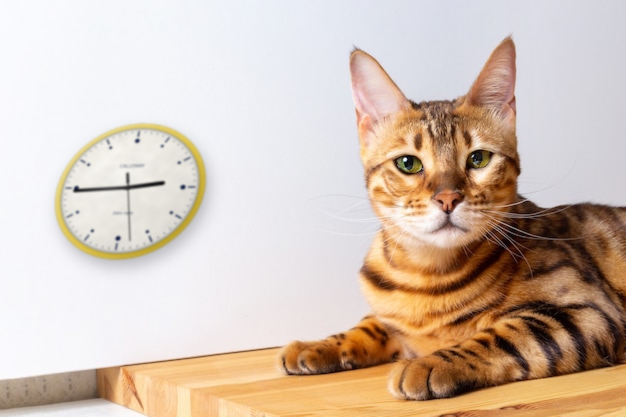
2:44:28
